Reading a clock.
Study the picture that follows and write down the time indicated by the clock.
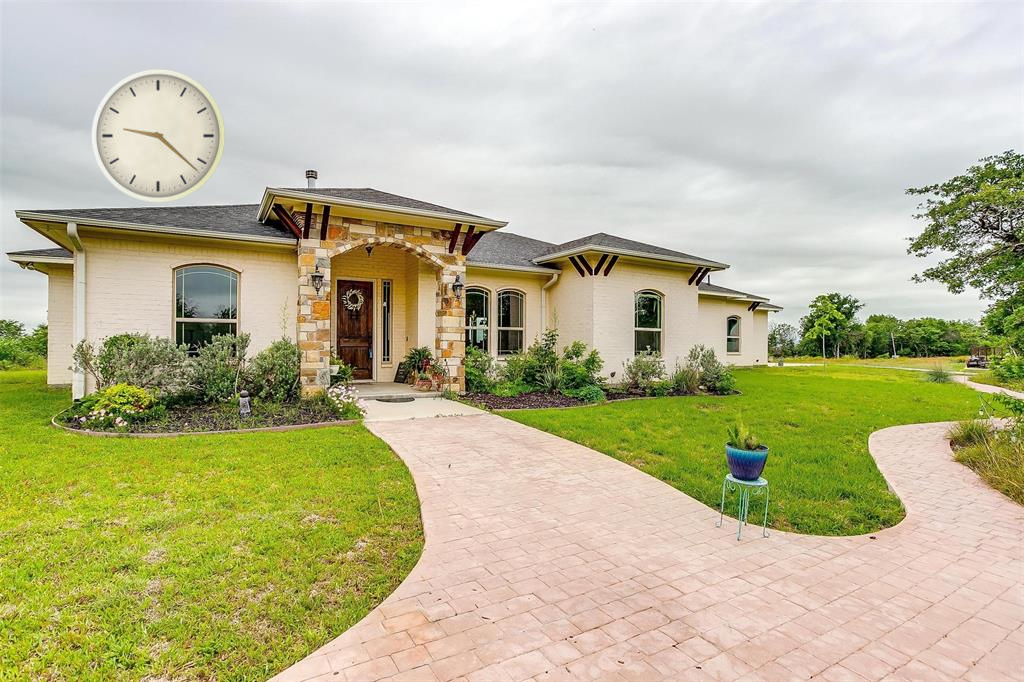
9:22
